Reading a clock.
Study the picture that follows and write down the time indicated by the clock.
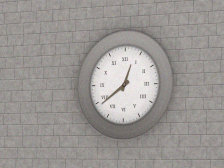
12:39
